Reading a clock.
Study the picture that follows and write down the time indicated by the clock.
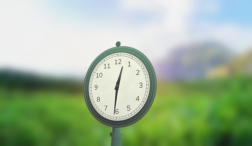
12:31
